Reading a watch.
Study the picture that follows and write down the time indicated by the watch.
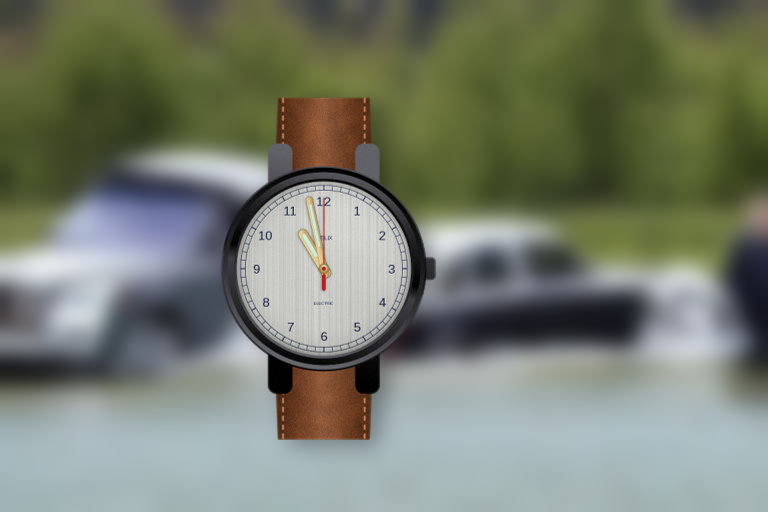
10:58:00
